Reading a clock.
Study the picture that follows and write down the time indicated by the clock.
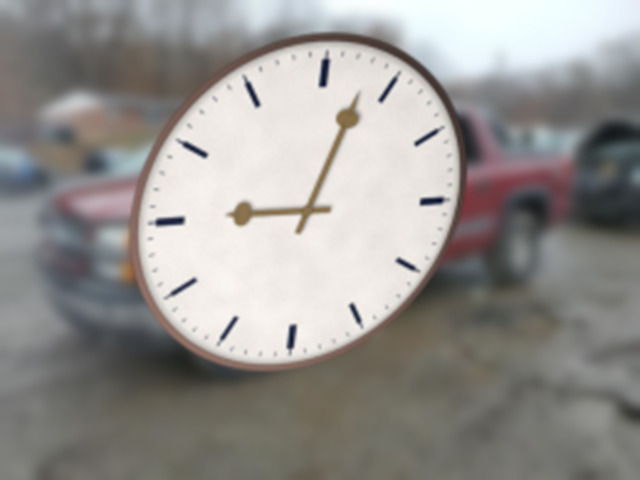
9:03
